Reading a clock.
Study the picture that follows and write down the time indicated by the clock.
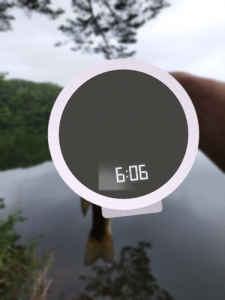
6:06
